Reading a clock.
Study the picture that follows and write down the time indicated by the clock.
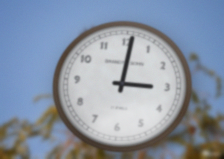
3:01
